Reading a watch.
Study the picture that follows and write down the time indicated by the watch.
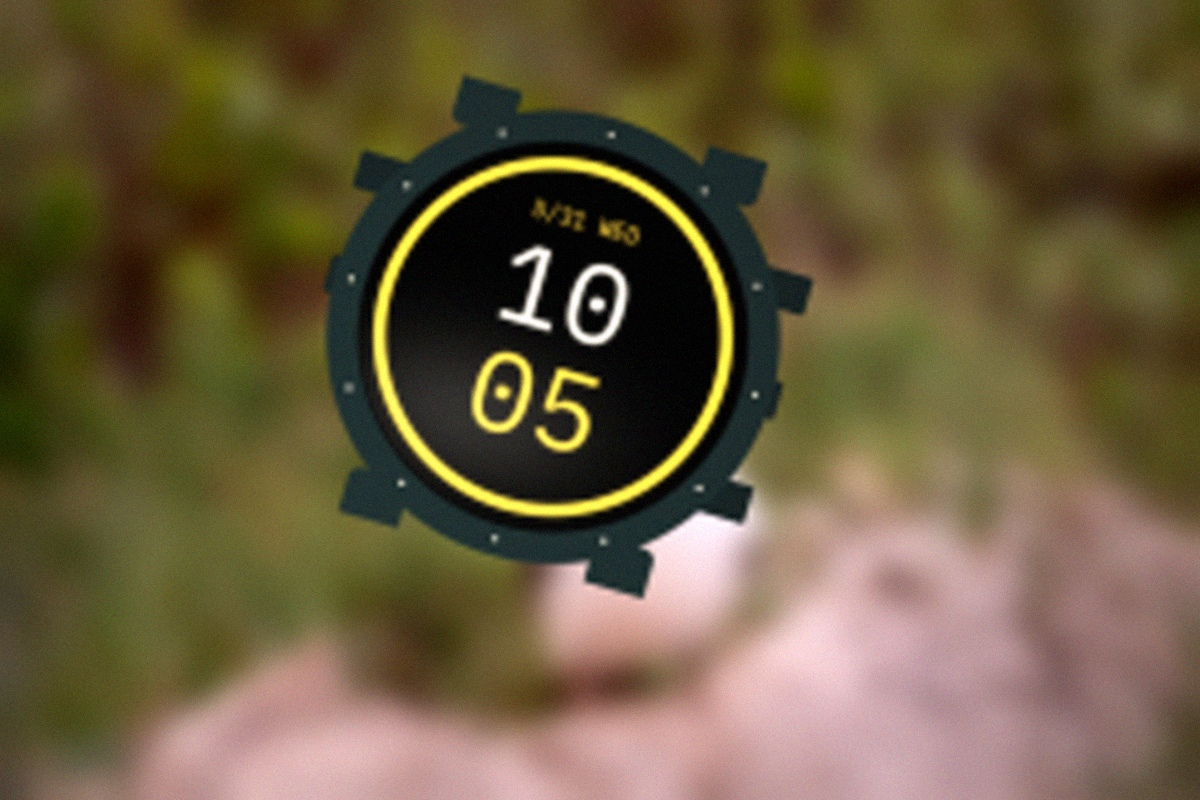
10:05
